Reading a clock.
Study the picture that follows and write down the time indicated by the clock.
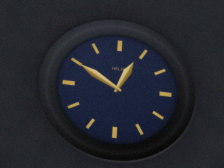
12:50
